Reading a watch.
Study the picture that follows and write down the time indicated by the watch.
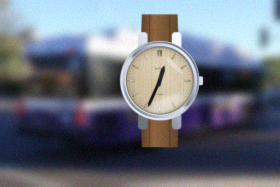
12:34
